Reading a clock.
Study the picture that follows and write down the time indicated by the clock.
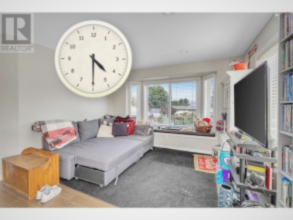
4:30
